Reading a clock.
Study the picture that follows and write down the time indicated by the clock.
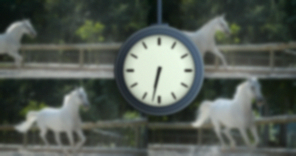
6:32
